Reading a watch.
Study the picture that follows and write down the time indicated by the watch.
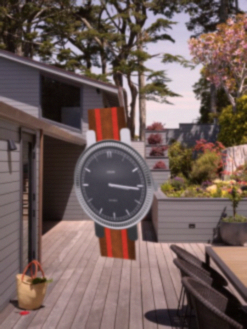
3:16
